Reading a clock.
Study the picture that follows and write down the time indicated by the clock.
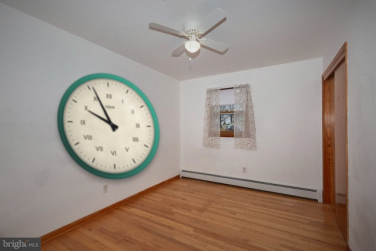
9:56
